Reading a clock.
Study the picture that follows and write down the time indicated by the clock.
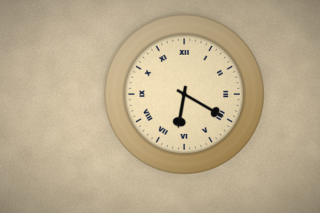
6:20
